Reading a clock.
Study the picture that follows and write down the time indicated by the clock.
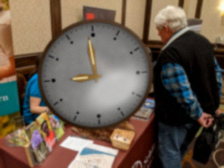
8:59
